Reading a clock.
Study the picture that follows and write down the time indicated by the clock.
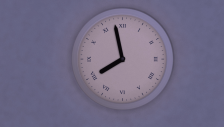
7:58
